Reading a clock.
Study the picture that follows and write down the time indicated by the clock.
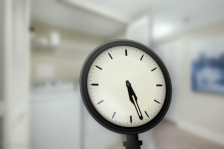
5:27
